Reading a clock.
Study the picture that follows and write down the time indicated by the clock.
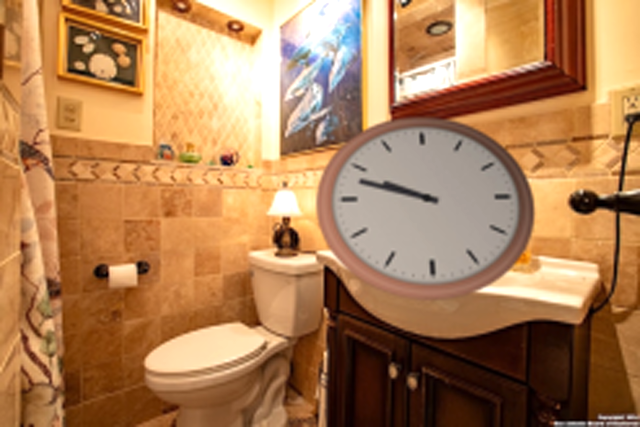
9:48
